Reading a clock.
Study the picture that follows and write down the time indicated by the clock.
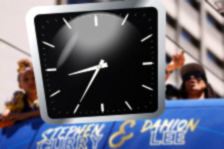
8:35
